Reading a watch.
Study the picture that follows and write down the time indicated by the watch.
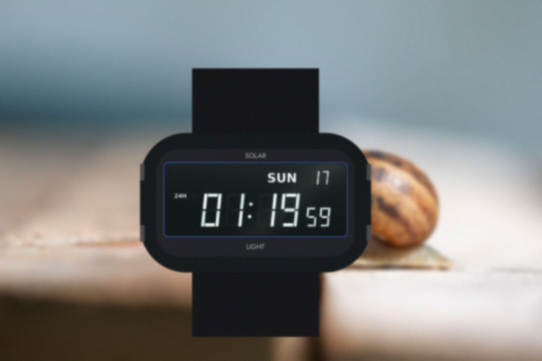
1:19:59
